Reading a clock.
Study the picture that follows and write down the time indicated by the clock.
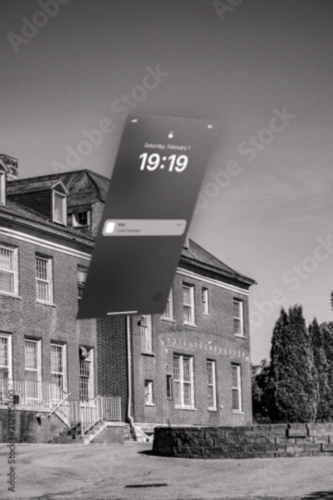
19:19
